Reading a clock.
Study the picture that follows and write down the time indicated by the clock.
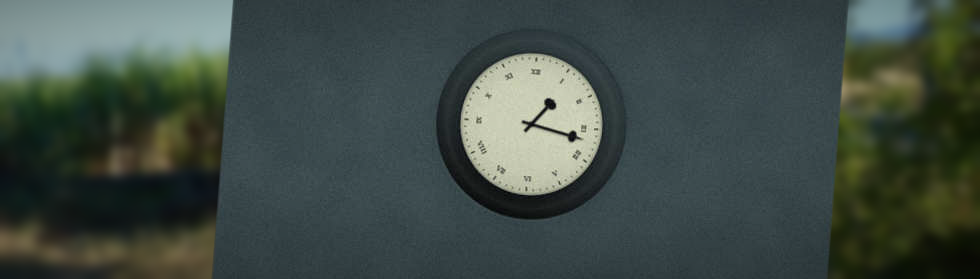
1:17
